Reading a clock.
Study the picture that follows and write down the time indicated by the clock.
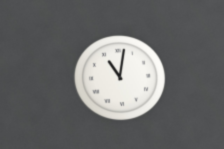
11:02
